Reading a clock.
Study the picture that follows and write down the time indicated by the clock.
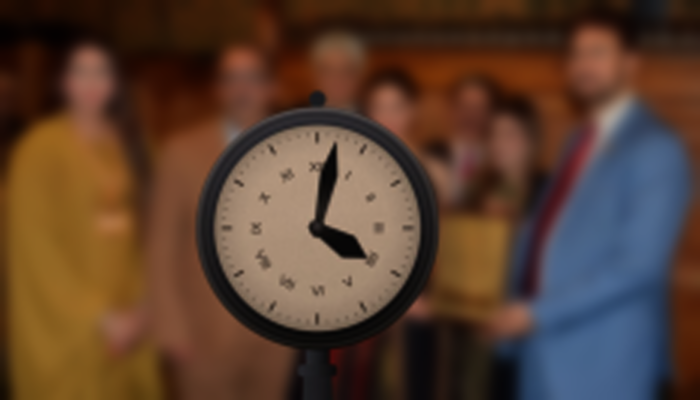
4:02
